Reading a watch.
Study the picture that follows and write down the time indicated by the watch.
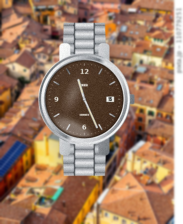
11:26
